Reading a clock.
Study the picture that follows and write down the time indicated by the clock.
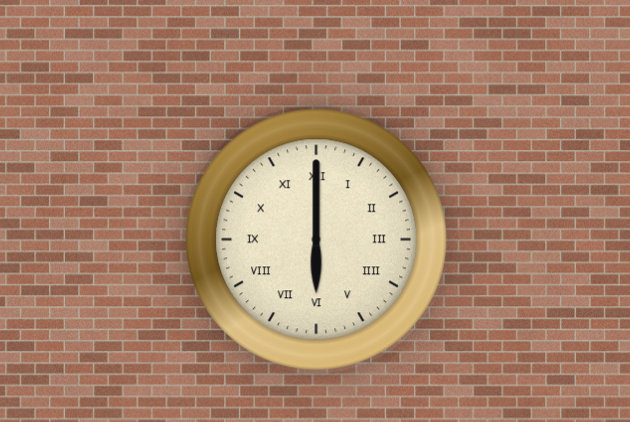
6:00
